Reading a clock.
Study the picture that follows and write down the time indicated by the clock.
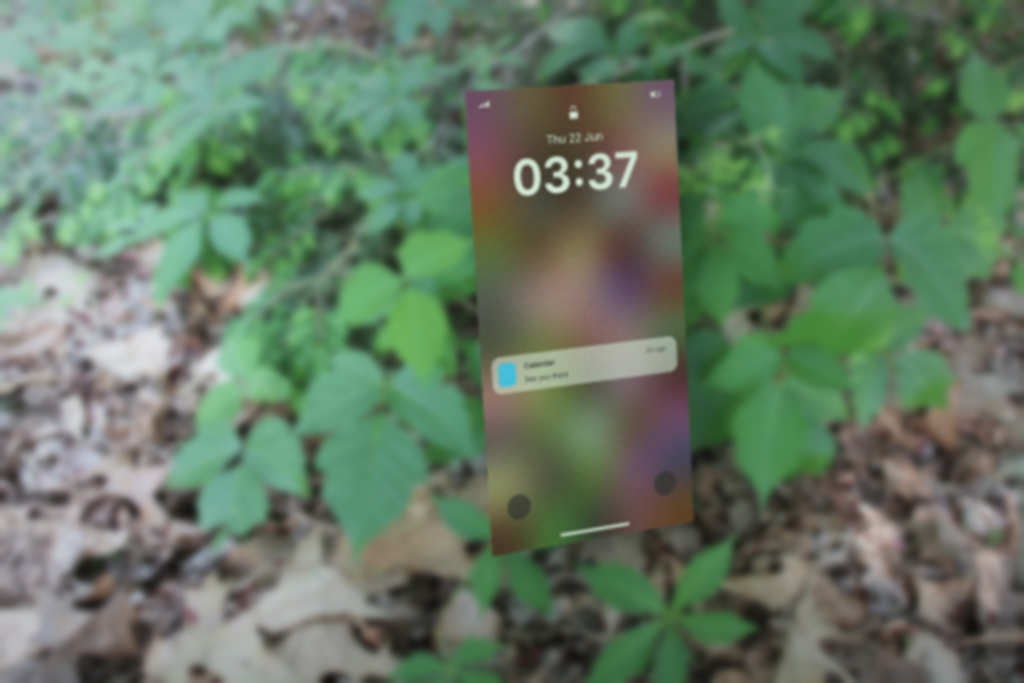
3:37
